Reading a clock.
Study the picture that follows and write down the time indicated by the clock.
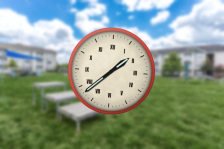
1:38
